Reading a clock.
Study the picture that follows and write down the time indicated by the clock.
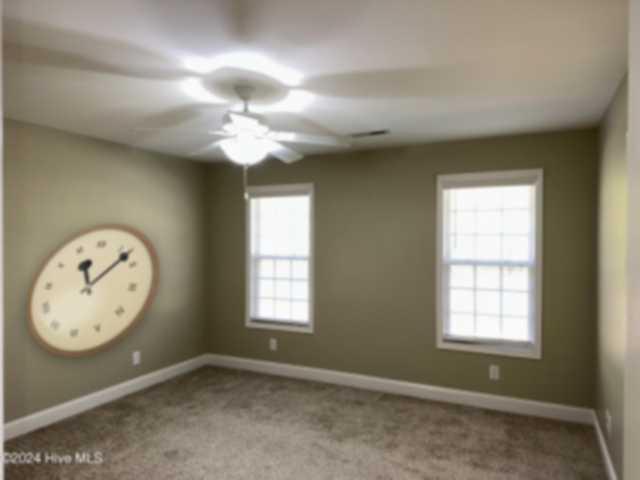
11:07
